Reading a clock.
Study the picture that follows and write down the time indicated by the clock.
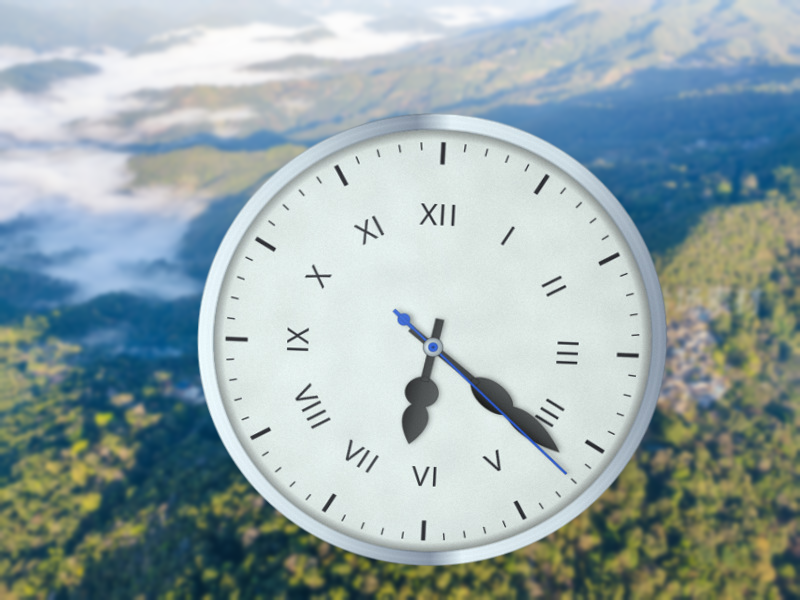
6:21:22
